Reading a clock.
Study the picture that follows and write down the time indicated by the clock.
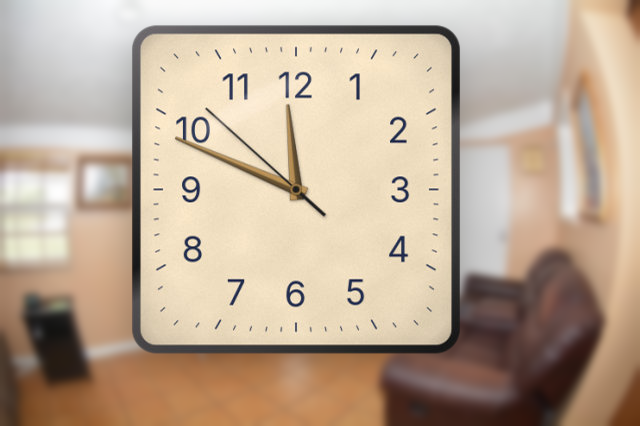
11:48:52
